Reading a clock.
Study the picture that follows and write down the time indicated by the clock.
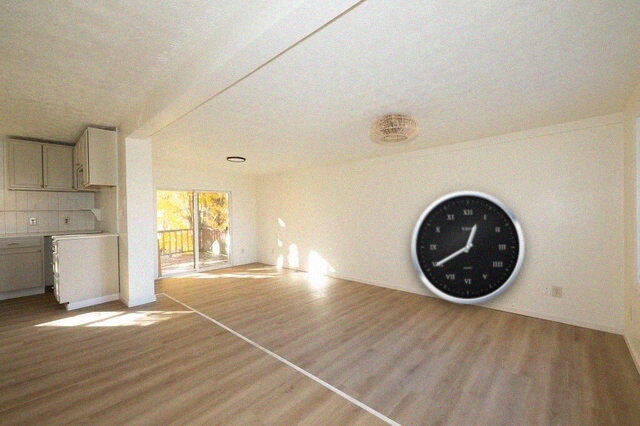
12:40
